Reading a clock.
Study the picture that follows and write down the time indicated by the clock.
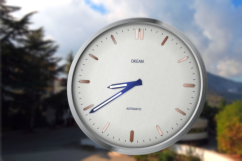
8:39
